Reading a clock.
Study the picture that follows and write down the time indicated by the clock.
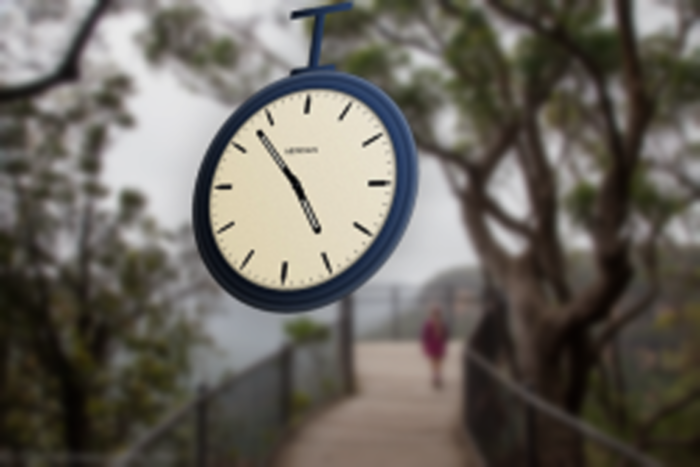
4:53
